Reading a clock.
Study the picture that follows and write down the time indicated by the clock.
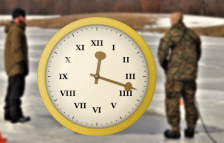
12:18
